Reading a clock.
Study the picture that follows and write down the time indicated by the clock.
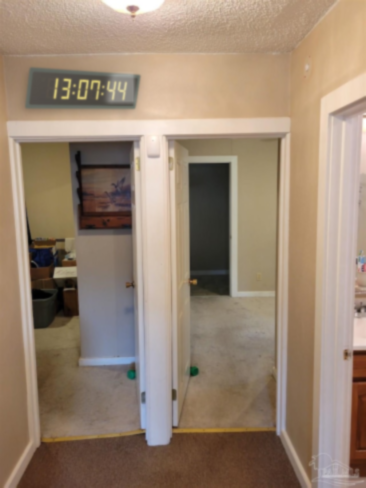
13:07:44
